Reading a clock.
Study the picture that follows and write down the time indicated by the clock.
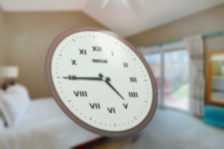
4:45
